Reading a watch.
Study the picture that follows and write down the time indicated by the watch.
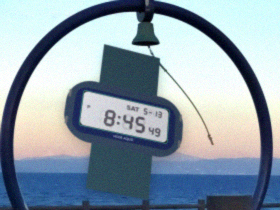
8:45
